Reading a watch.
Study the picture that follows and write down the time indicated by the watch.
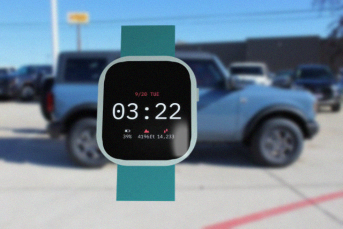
3:22
